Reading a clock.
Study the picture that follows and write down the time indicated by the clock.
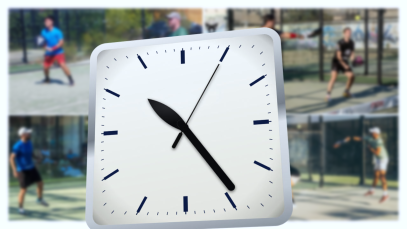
10:24:05
